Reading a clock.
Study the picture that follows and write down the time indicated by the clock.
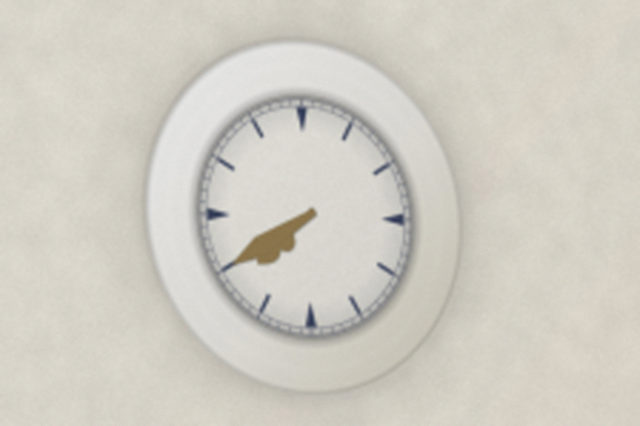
7:40
